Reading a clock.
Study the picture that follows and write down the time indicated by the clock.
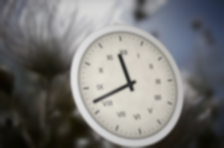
11:42
